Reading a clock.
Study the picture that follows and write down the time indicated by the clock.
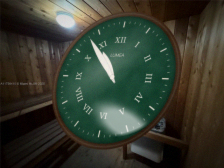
10:53
